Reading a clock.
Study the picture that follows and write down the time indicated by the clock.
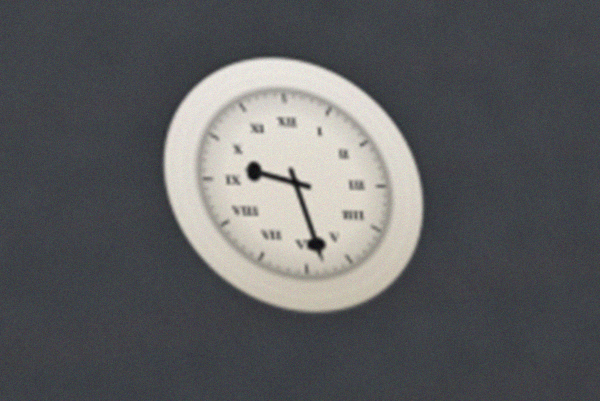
9:28
